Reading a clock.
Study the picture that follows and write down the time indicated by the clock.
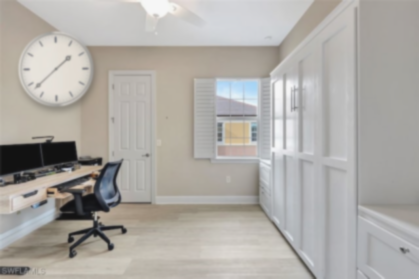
1:38
